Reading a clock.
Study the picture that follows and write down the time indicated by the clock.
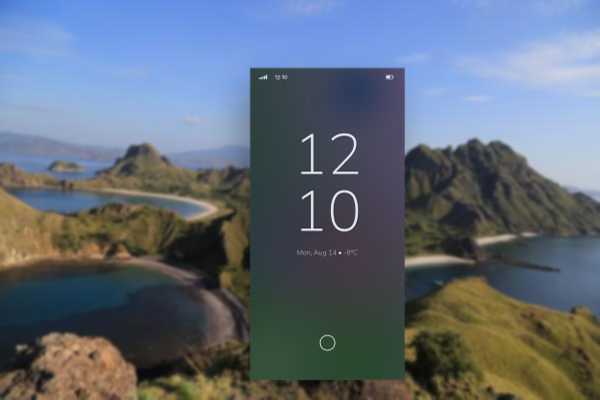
12:10
